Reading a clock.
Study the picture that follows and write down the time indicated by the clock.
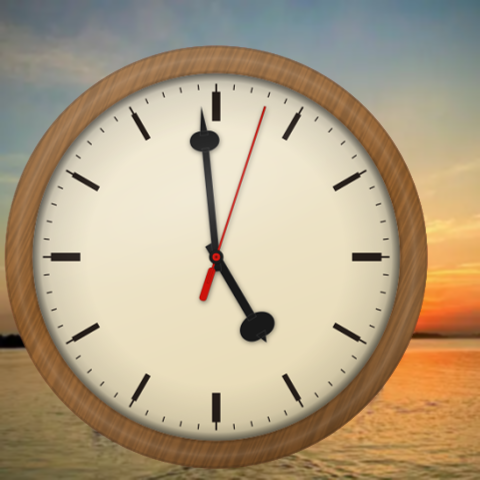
4:59:03
